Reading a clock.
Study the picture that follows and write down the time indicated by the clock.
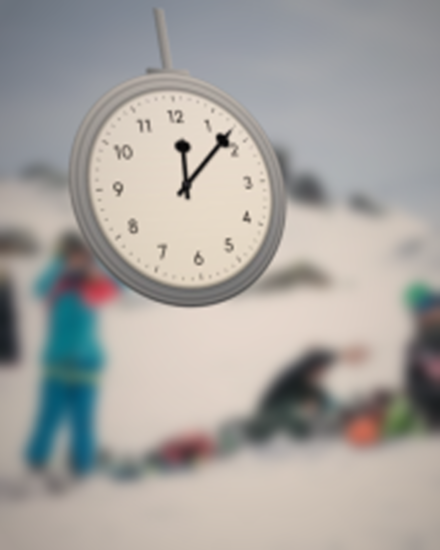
12:08
